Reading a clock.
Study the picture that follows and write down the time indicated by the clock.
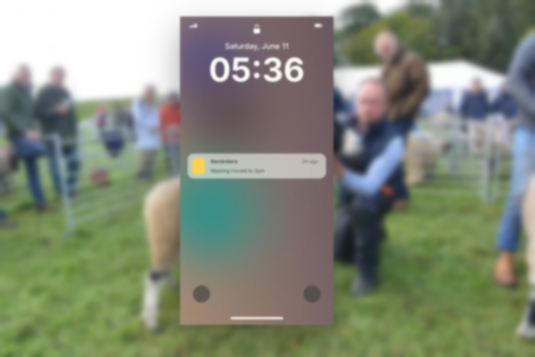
5:36
